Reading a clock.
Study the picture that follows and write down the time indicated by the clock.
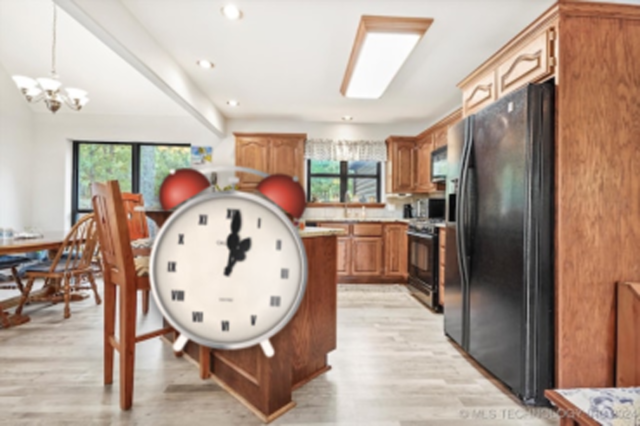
1:01
